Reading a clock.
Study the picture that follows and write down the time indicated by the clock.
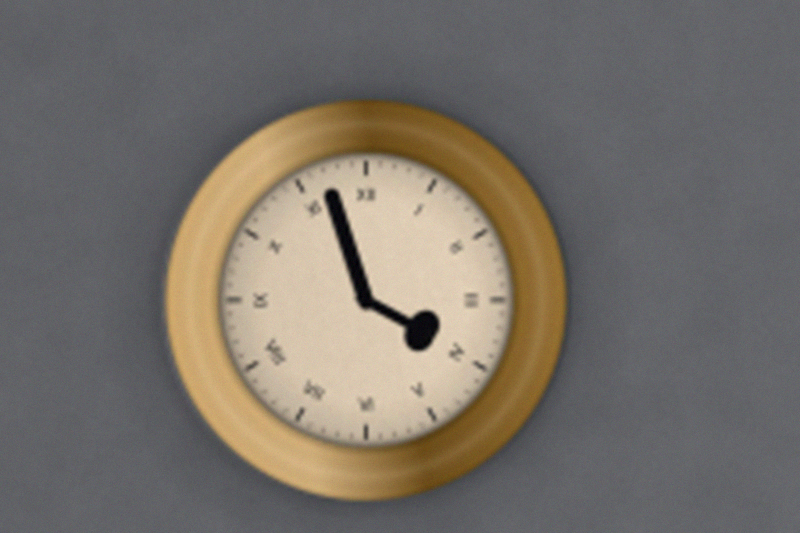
3:57
